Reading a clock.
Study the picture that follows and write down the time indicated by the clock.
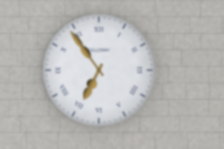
6:54
